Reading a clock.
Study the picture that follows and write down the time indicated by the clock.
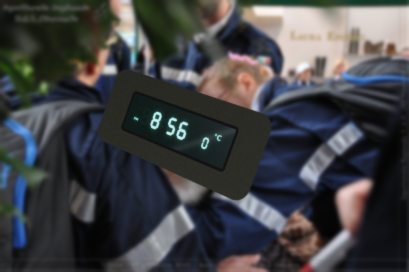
8:56
